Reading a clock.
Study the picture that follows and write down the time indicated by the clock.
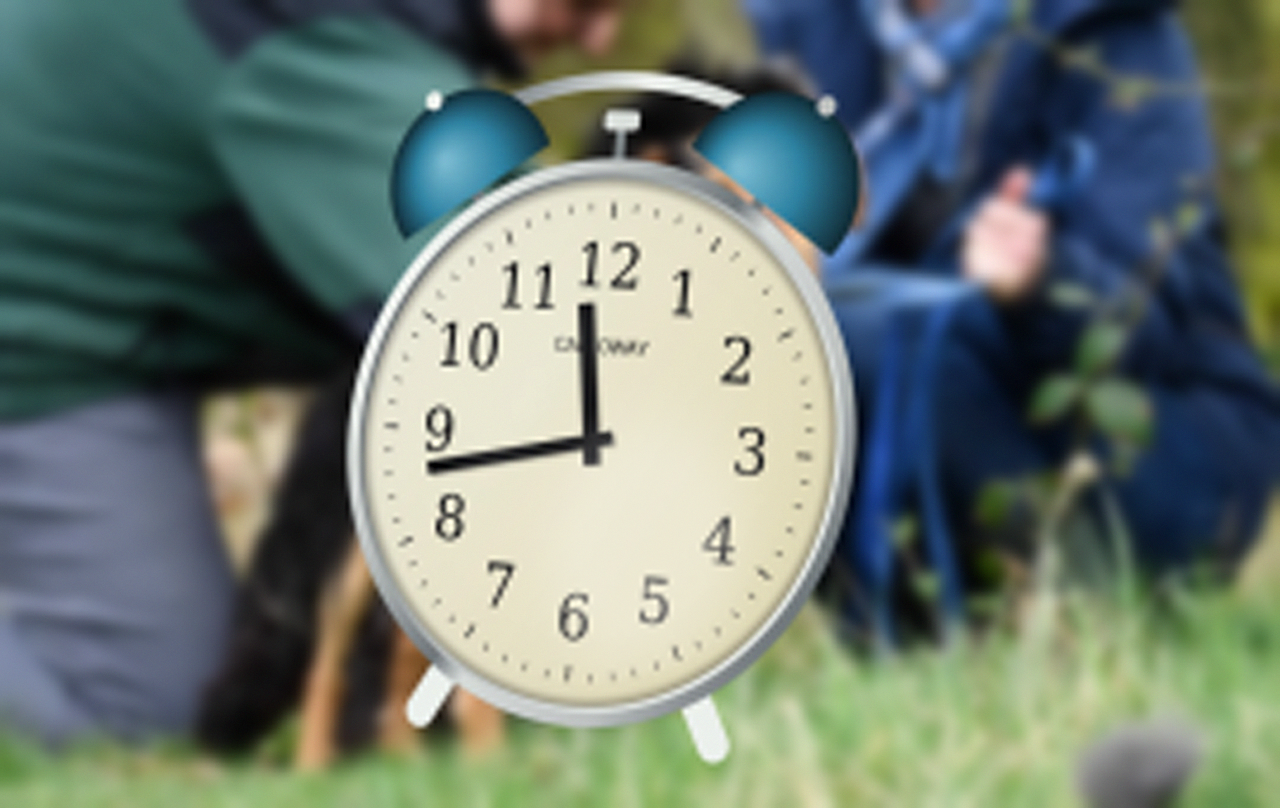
11:43
